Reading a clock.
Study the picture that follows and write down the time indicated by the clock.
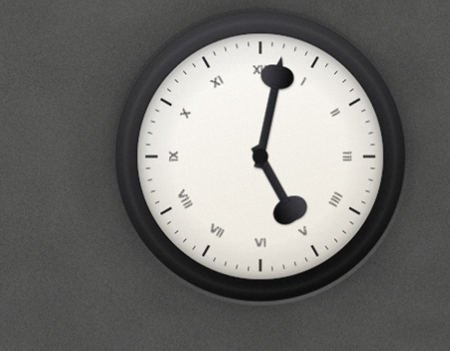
5:02
